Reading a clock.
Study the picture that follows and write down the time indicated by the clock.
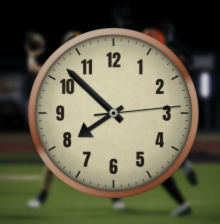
7:52:14
